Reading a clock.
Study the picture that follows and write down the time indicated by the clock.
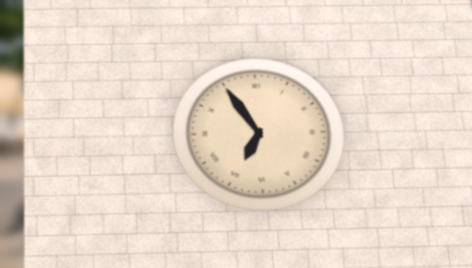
6:55
